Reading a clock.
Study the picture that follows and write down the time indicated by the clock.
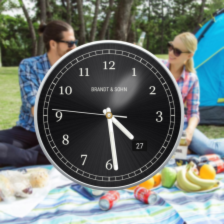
4:28:46
